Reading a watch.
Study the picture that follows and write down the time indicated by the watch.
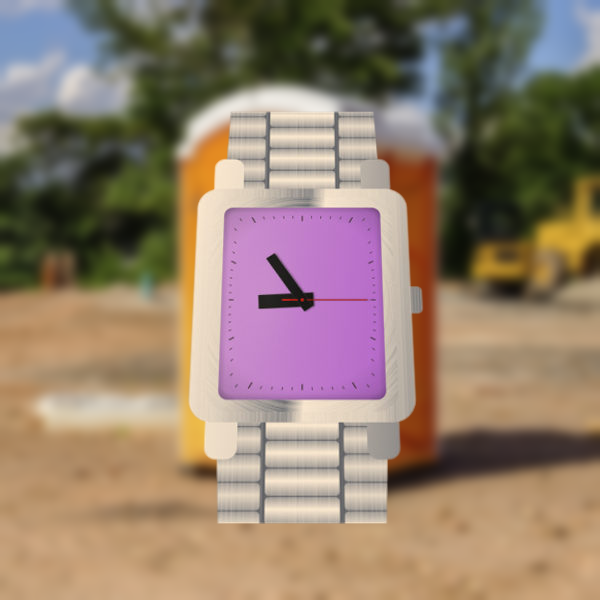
8:54:15
